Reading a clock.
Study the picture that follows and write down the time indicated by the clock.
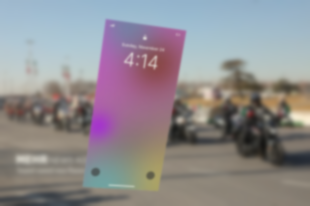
4:14
